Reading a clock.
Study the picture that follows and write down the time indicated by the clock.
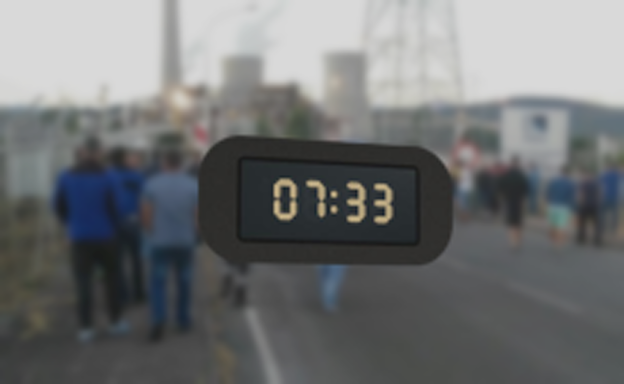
7:33
